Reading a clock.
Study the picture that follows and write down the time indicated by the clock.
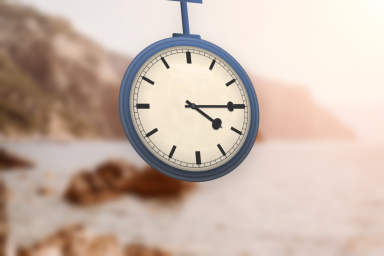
4:15
